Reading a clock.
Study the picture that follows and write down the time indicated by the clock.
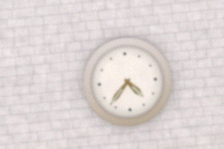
4:37
